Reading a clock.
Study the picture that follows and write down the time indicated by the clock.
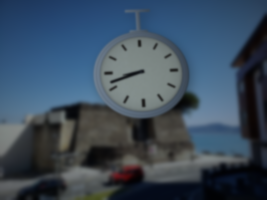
8:42
